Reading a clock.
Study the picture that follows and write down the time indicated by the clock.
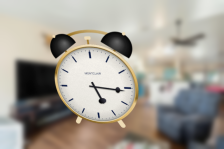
5:16
